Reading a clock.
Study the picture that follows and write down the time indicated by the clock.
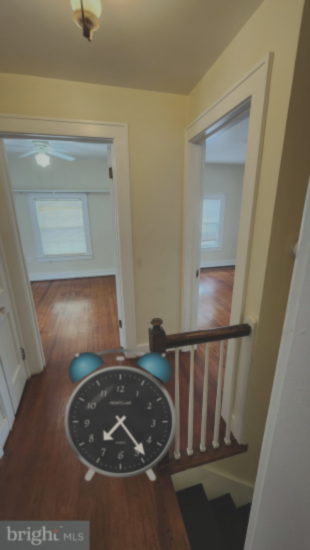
7:24
